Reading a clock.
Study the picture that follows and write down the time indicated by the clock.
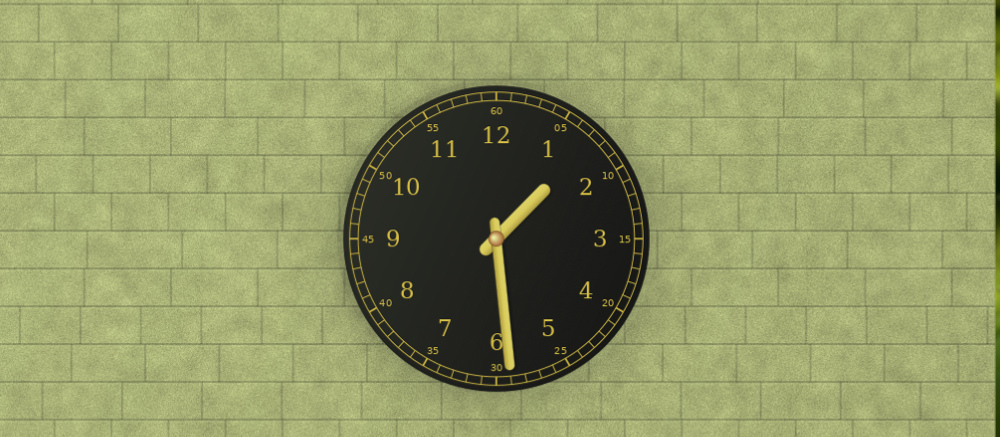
1:29
